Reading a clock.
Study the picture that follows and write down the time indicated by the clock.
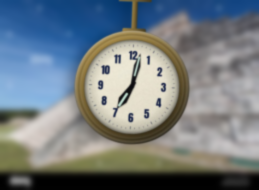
7:02
